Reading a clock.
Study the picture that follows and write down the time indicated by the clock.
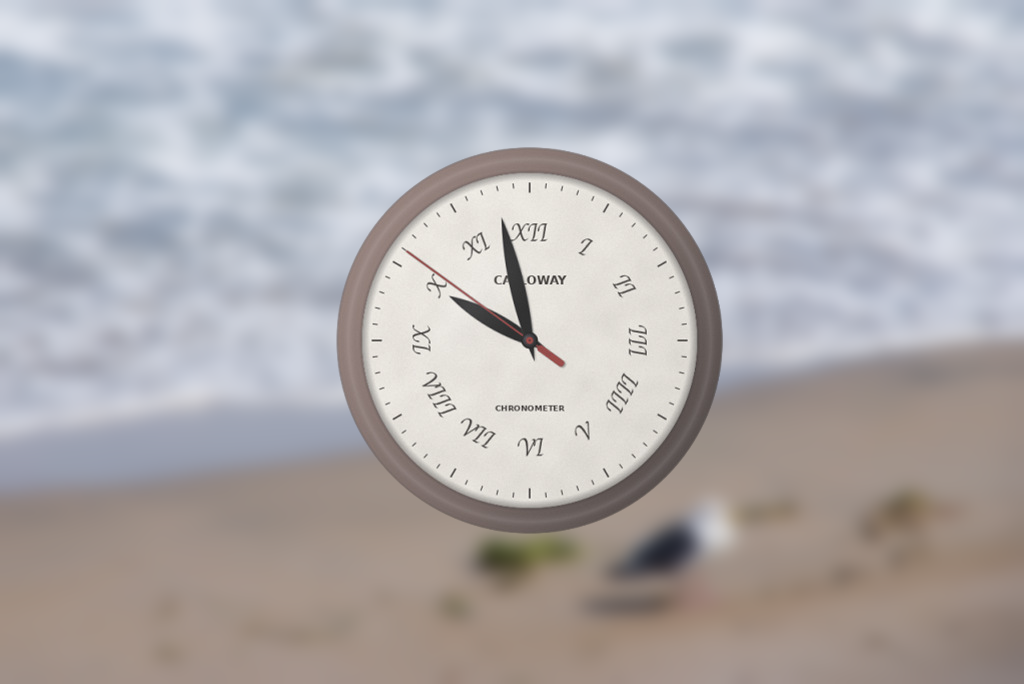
9:57:51
